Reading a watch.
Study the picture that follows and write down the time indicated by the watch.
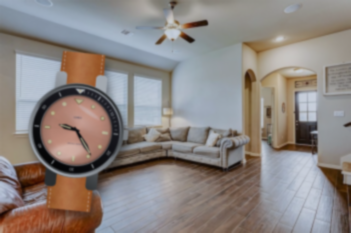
9:24
